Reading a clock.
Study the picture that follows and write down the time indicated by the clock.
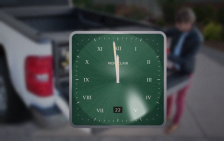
11:59
